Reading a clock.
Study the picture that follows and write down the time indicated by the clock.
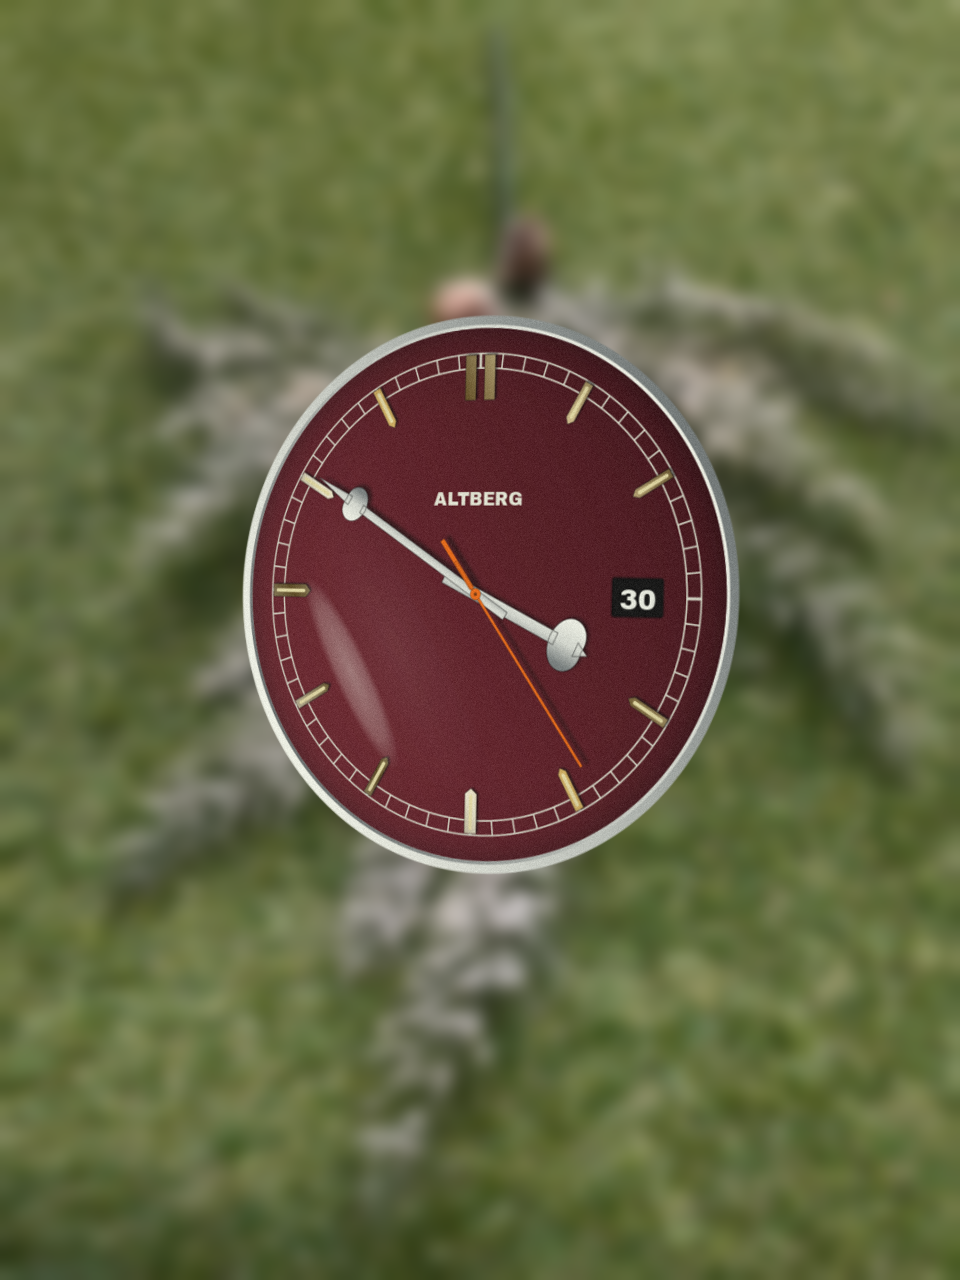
3:50:24
